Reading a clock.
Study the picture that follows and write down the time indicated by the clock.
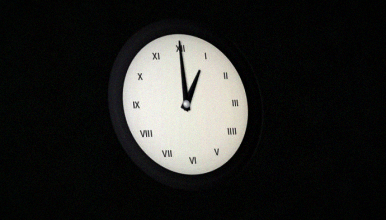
1:00
